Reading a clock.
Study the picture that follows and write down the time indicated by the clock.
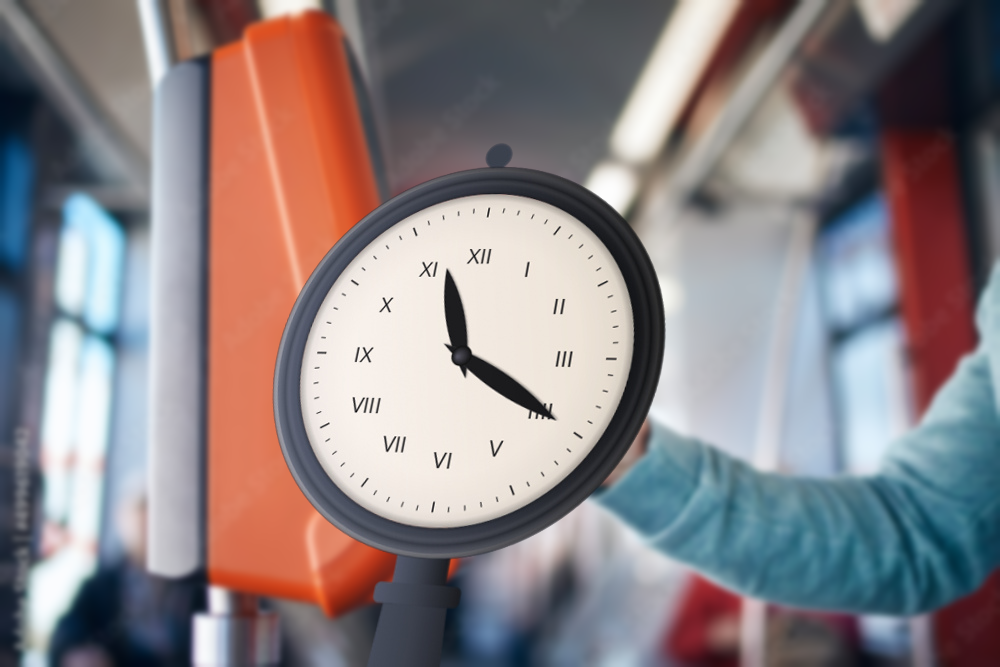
11:20
